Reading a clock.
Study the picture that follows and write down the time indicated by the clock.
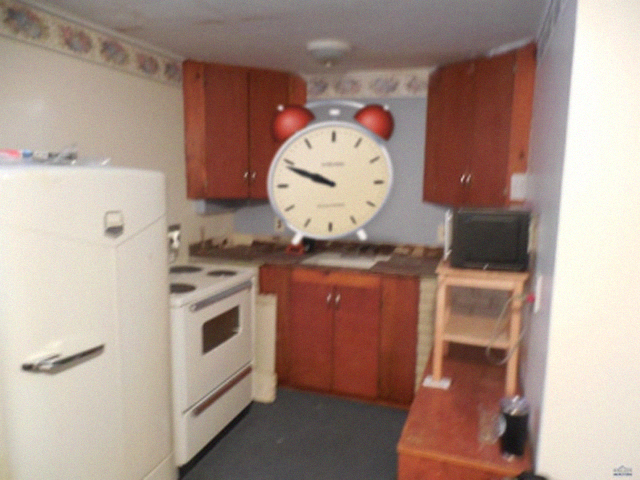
9:49
